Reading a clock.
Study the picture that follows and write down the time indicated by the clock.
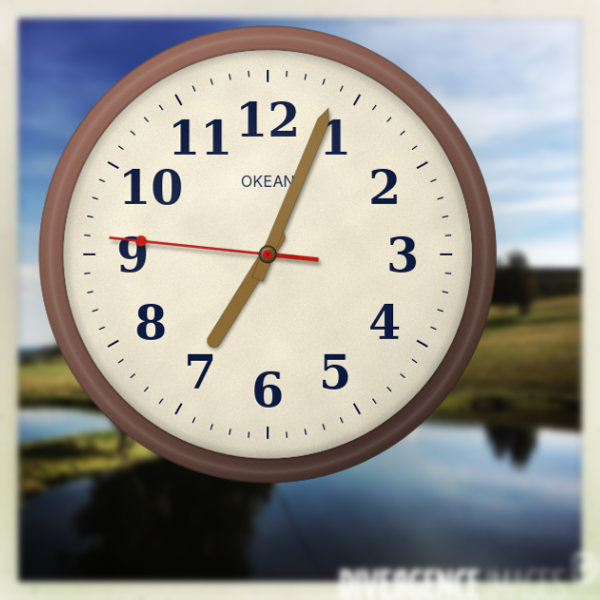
7:03:46
